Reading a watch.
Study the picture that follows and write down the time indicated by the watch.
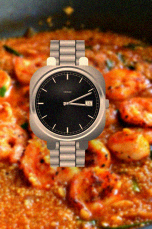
3:11
